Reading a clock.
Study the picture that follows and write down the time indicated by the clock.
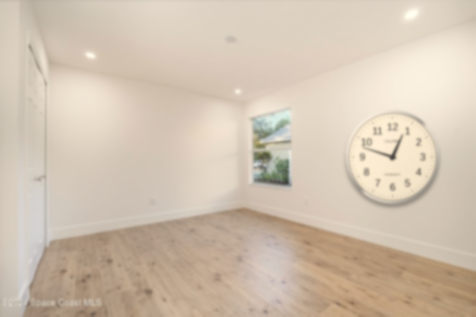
12:48
